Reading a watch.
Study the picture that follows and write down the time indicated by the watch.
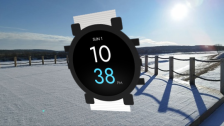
10:38
